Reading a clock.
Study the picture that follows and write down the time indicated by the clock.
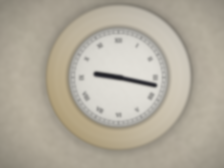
9:17
